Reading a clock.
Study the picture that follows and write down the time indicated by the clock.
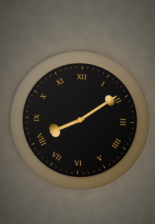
8:09
